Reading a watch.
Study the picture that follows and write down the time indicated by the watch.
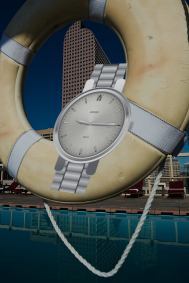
9:15
